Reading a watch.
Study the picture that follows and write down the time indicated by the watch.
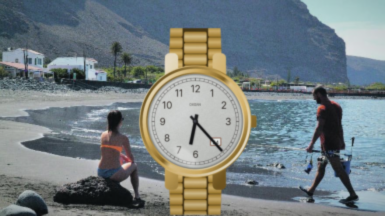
6:23
